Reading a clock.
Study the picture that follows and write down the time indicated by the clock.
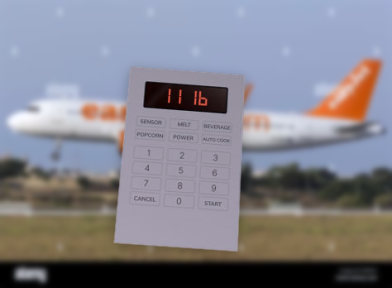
11:16
